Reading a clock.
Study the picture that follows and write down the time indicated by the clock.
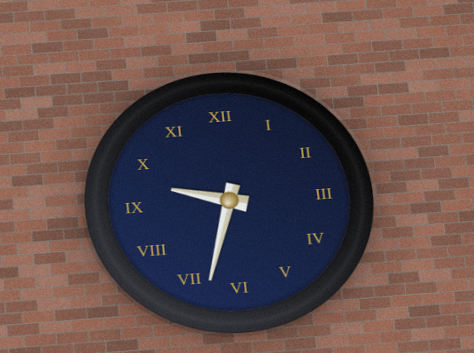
9:33
